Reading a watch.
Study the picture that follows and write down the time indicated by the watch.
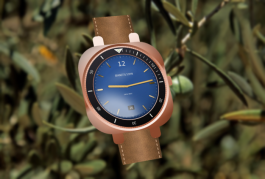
9:14
